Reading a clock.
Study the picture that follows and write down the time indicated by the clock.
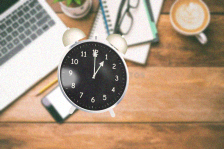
1:00
